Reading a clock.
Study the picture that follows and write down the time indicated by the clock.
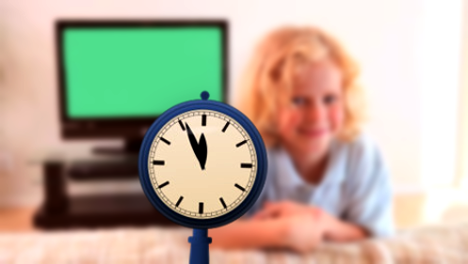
11:56
